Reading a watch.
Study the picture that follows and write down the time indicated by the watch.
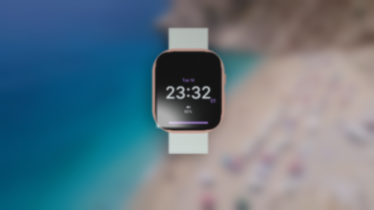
23:32
